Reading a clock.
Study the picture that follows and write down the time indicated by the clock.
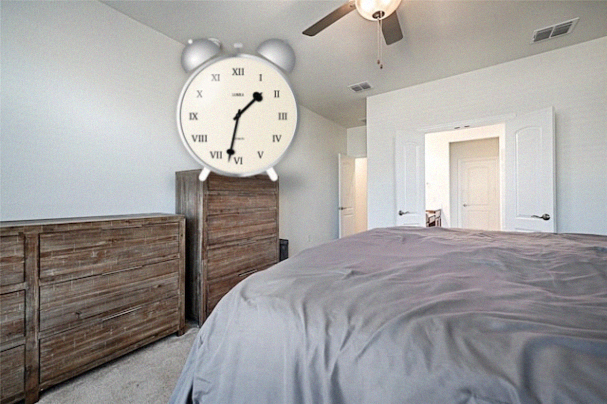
1:32
